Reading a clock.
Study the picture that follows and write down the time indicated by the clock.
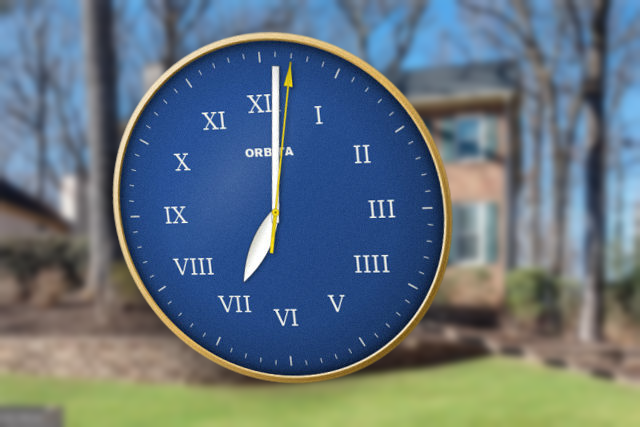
7:01:02
